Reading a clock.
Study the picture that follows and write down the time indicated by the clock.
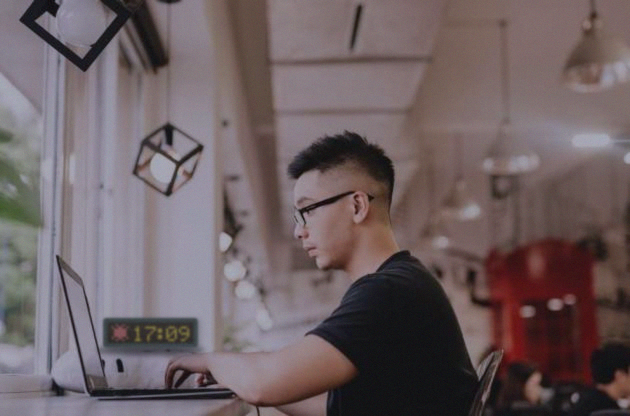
17:09
